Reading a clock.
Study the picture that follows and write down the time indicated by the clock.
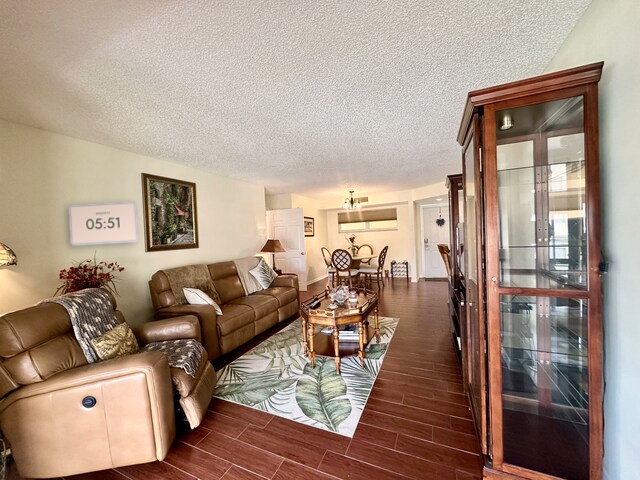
5:51
